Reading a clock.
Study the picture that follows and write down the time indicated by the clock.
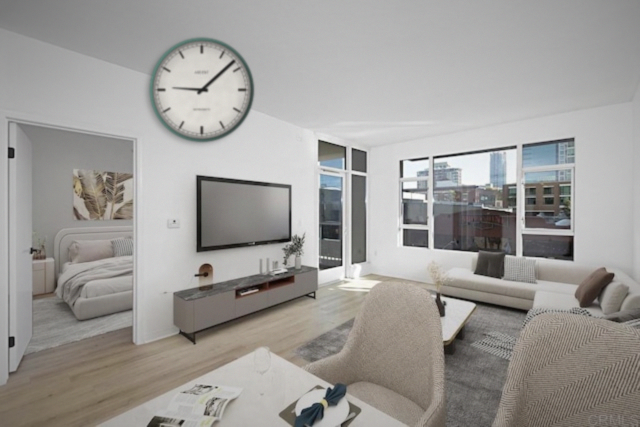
9:08
